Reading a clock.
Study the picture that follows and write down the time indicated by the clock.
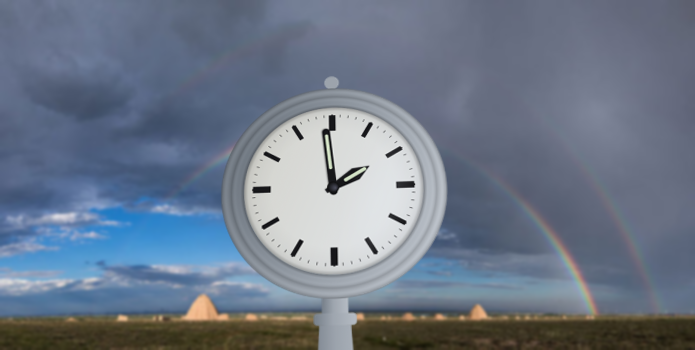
1:59
